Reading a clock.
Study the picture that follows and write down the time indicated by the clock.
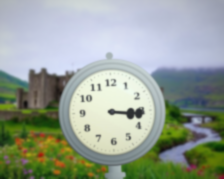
3:16
